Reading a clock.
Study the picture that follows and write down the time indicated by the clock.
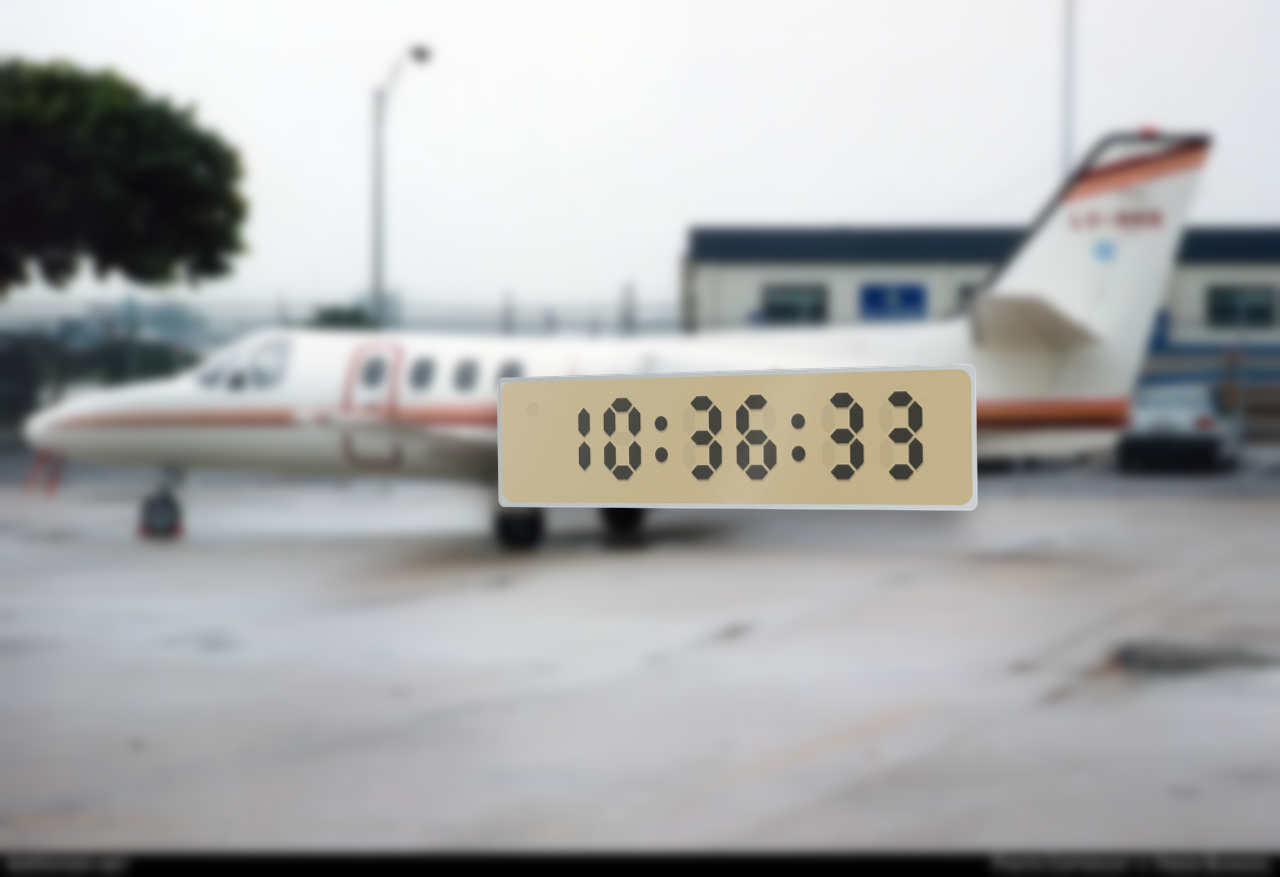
10:36:33
